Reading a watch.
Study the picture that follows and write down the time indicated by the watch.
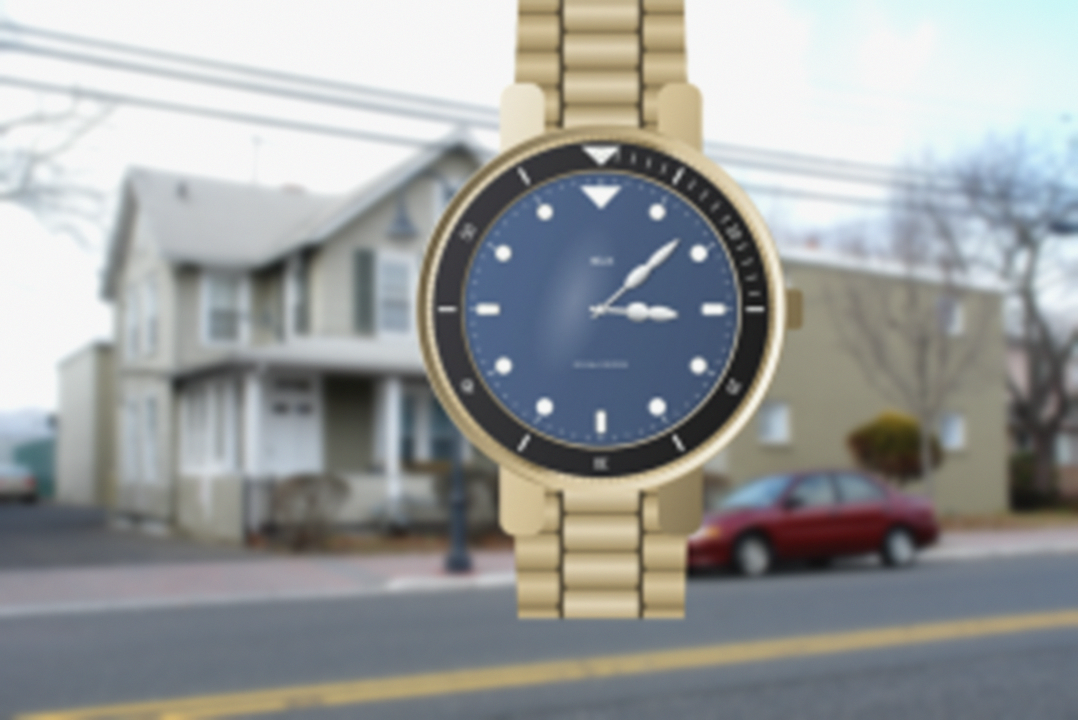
3:08
